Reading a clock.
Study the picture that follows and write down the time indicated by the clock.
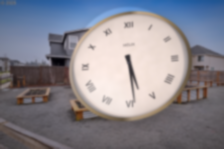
5:29
